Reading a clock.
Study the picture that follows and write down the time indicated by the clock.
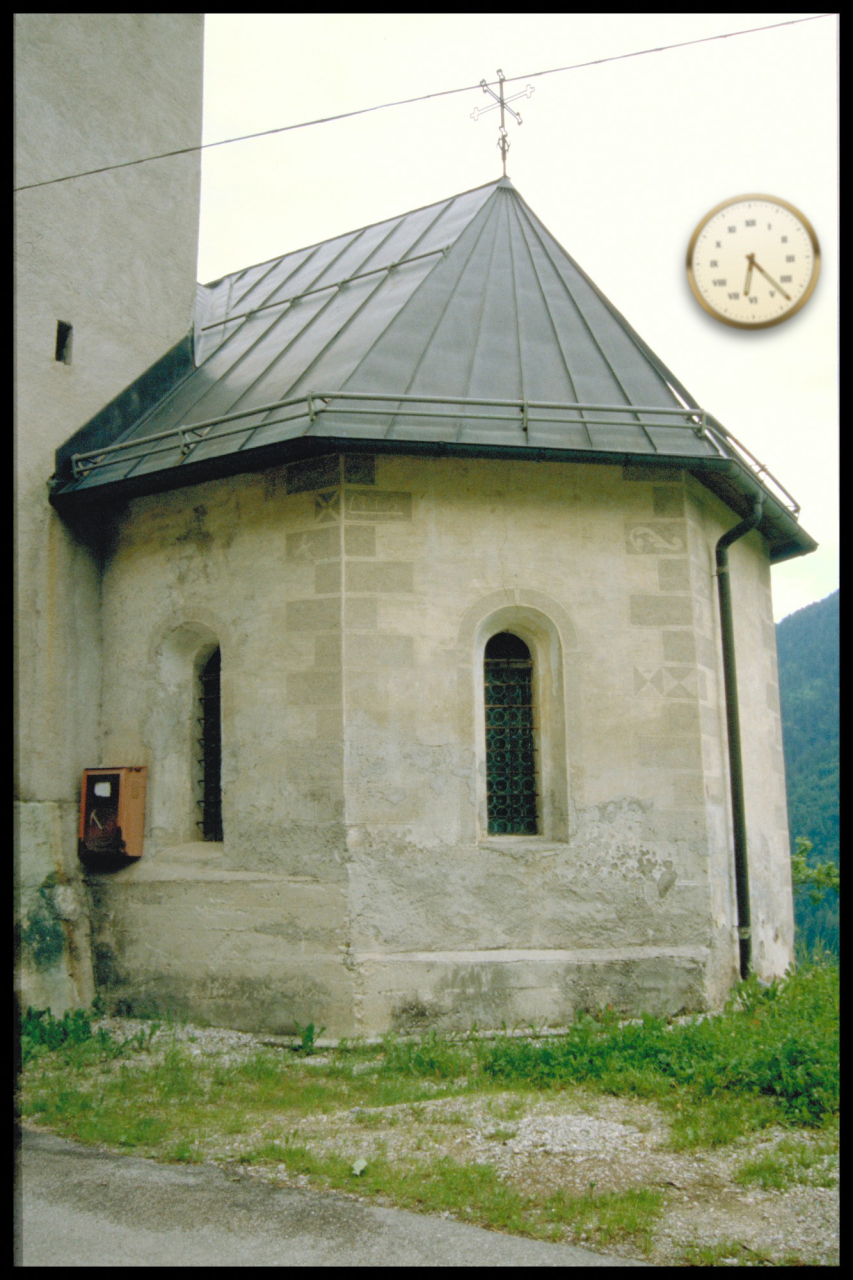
6:23
